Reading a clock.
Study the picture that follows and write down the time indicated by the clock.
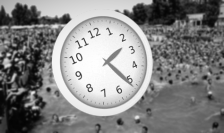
2:26
